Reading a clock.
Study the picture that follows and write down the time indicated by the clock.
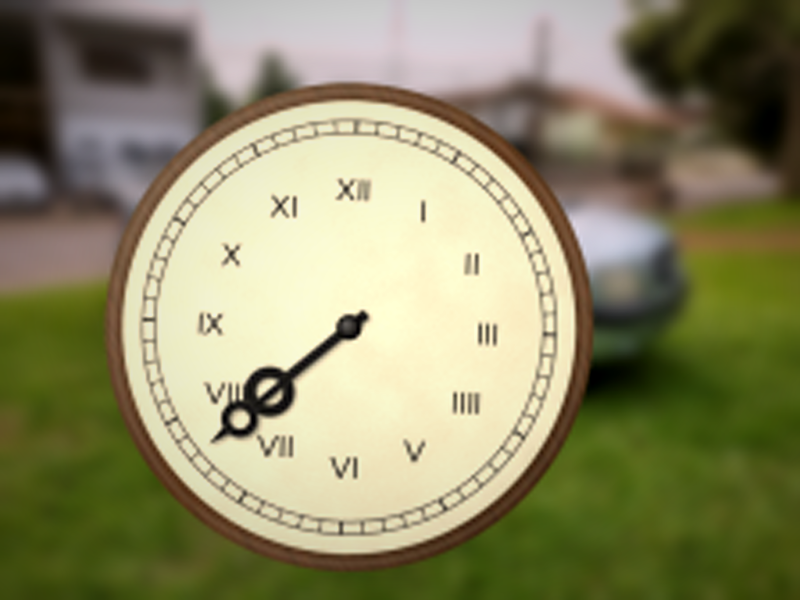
7:38
